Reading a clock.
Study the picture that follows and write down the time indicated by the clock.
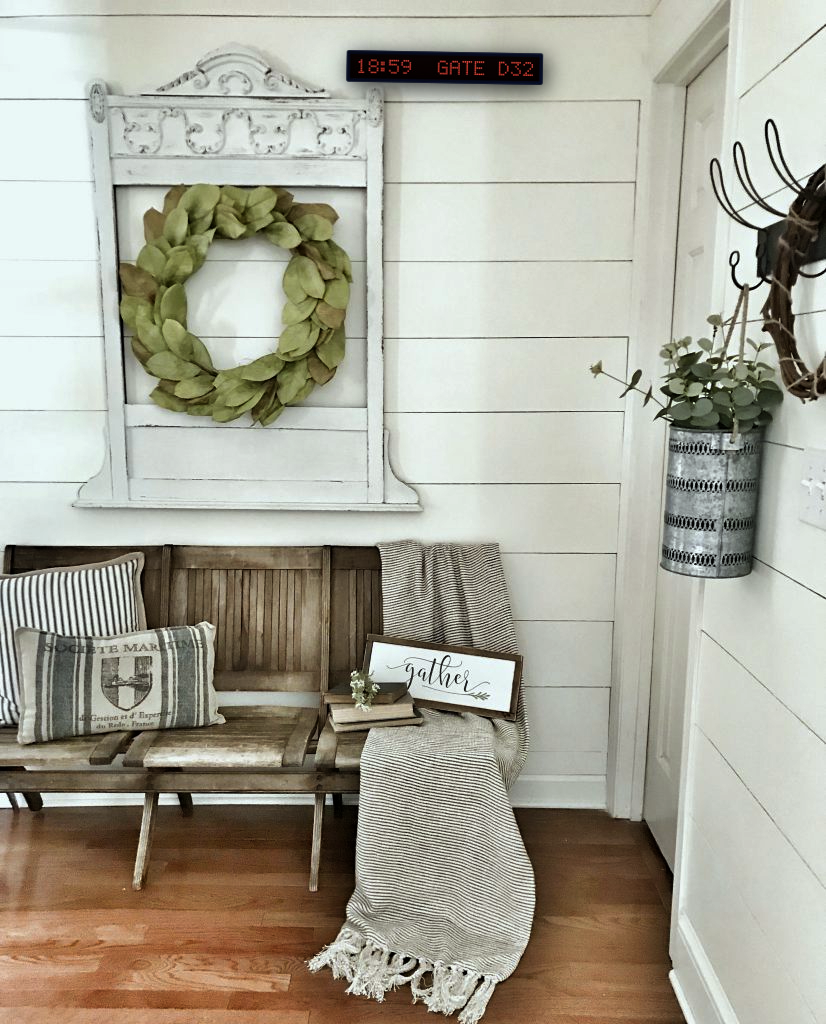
18:59
